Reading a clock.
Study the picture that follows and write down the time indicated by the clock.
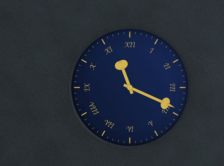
11:19
